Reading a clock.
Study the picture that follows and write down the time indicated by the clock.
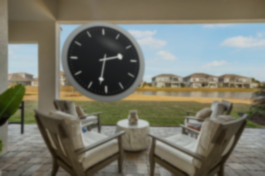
2:32
